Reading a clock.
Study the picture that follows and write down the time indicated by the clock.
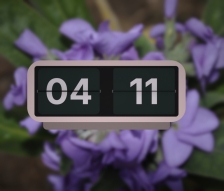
4:11
